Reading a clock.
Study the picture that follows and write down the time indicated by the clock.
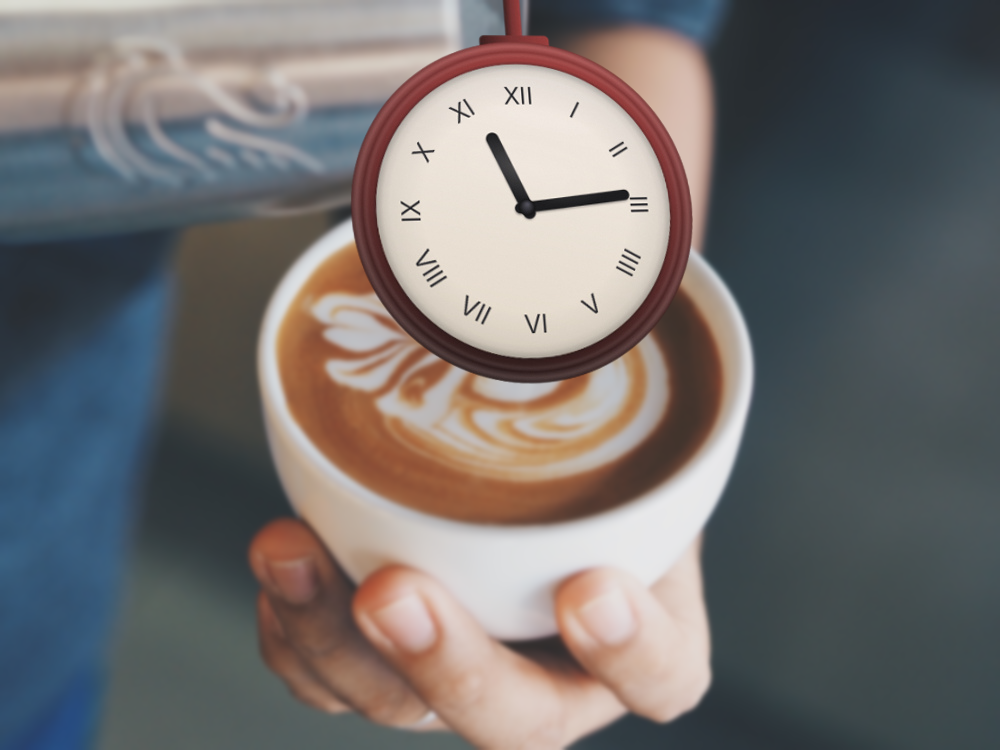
11:14
